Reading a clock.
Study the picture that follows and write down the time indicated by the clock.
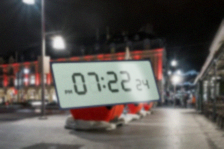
7:22:24
